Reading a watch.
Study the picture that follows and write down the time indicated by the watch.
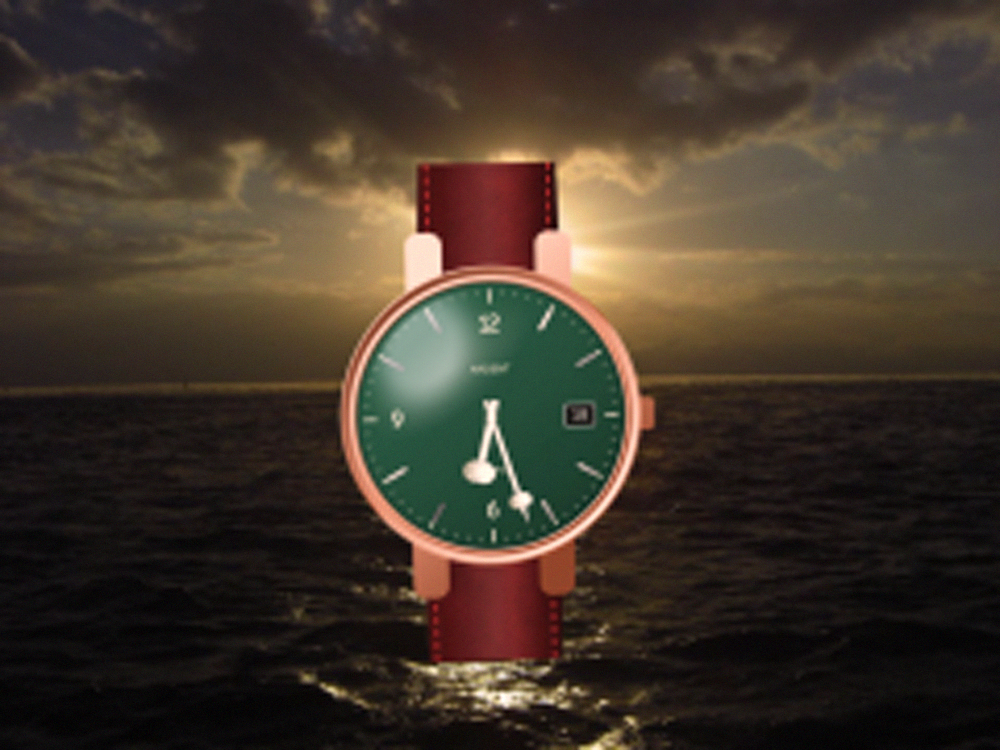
6:27
